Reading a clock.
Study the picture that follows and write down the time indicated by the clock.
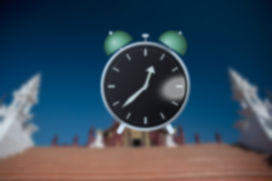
12:38
